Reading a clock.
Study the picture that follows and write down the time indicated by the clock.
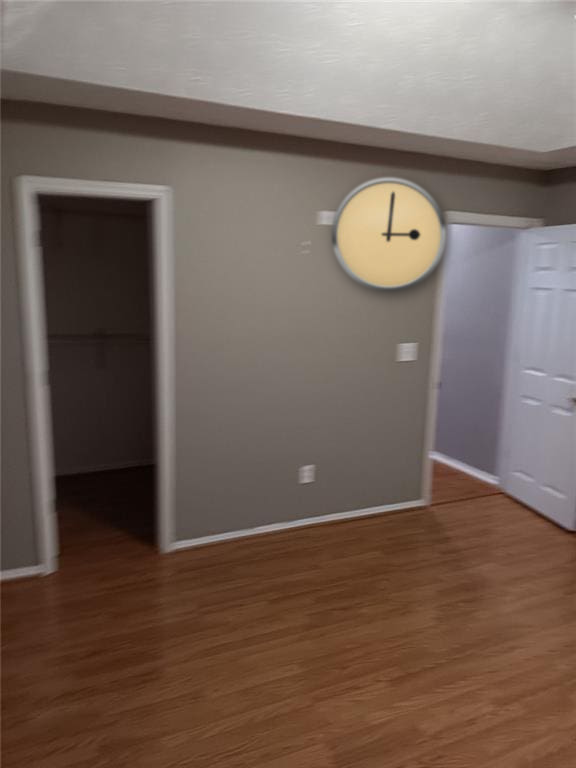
3:01
